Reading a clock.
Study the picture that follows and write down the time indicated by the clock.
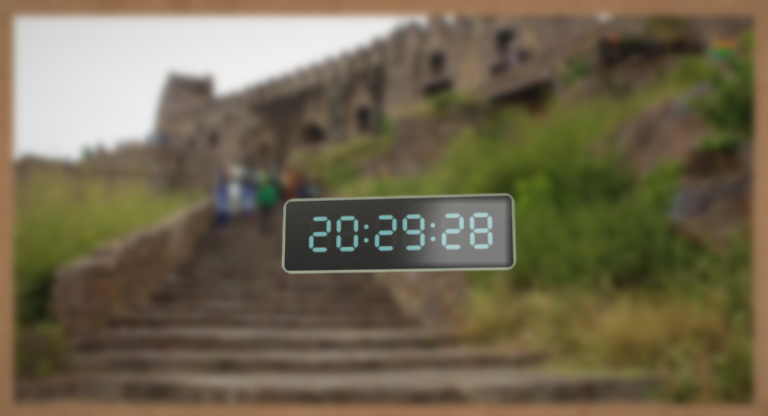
20:29:28
